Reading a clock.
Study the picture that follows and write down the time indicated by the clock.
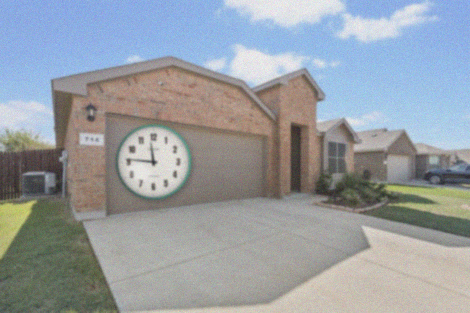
11:46
